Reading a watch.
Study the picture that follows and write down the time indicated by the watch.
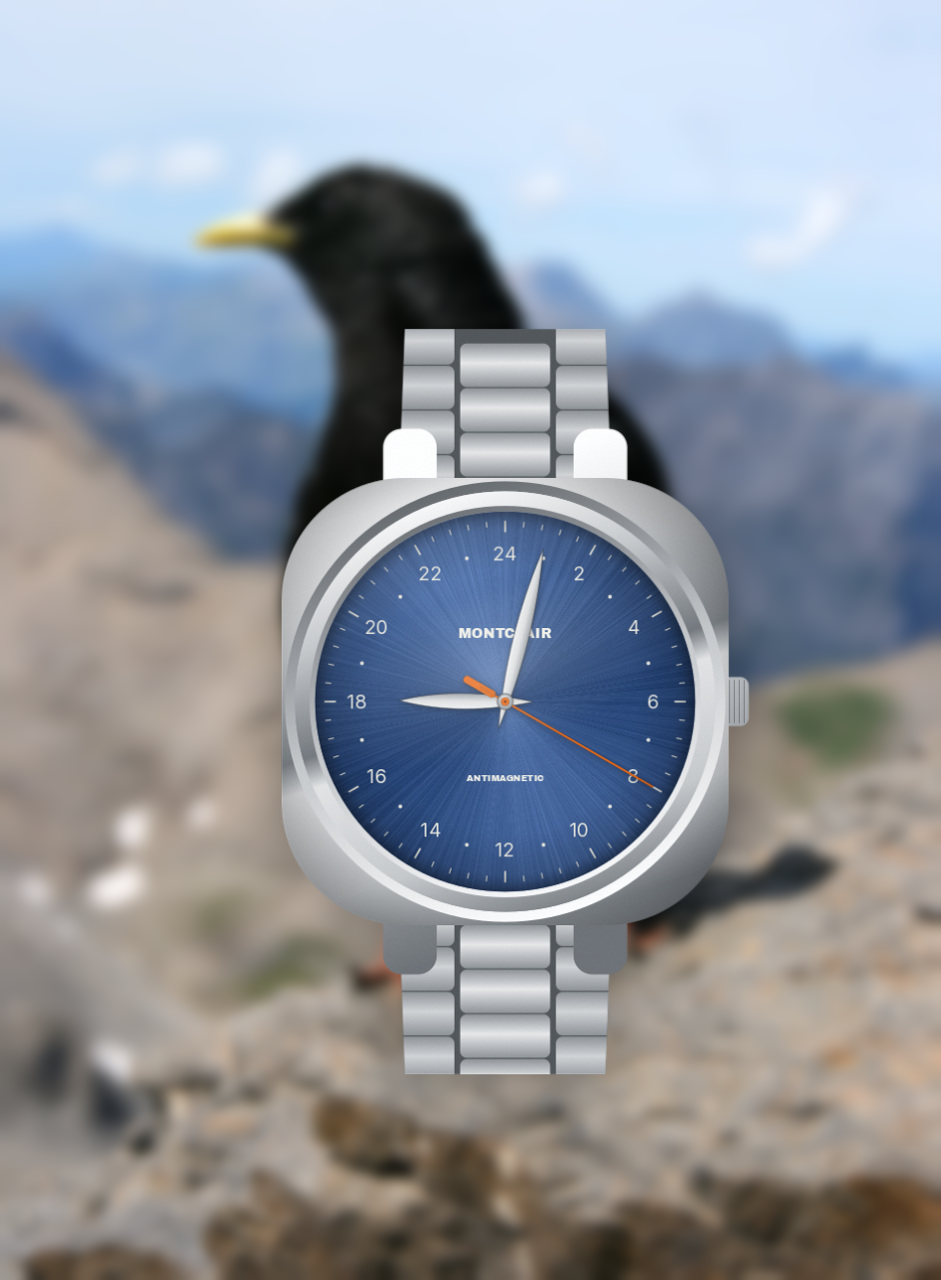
18:02:20
